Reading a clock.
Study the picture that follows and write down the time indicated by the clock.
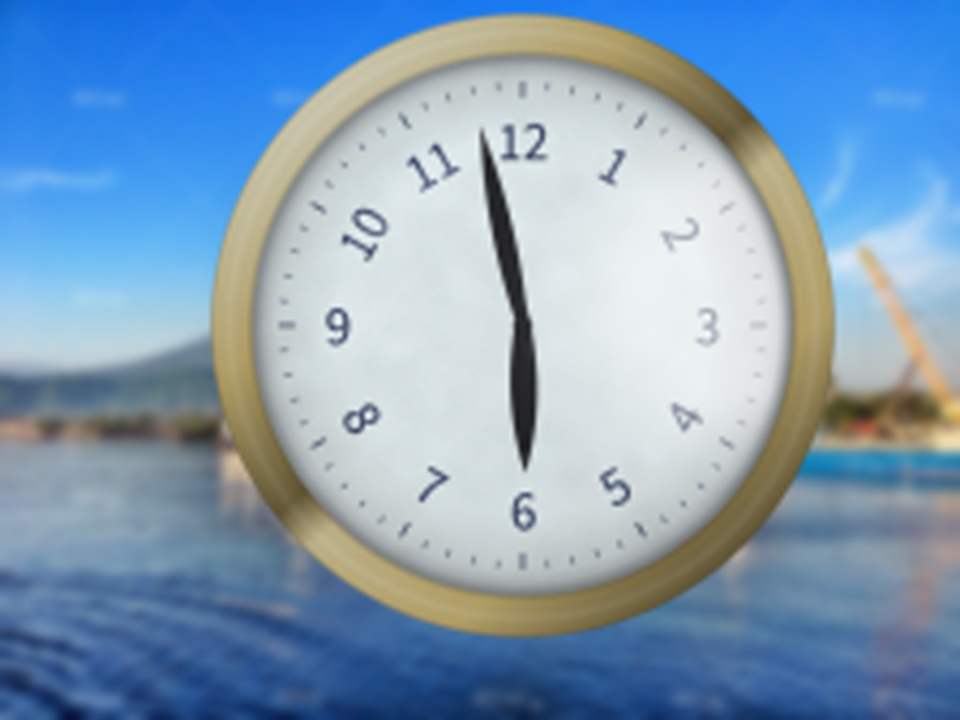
5:58
